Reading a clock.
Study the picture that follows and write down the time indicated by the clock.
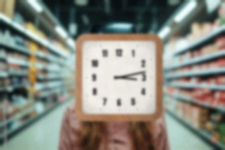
3:13
